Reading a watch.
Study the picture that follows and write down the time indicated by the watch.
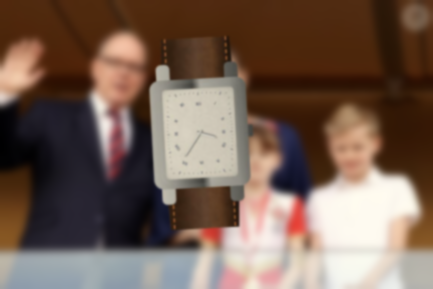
3:36
